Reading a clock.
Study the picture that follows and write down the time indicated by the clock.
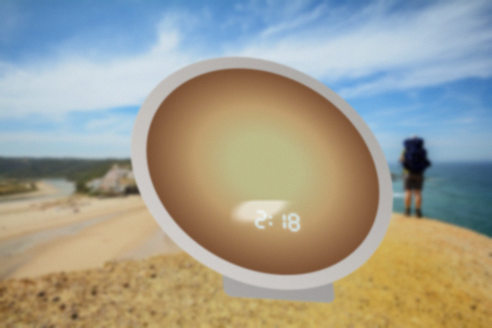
2:18
